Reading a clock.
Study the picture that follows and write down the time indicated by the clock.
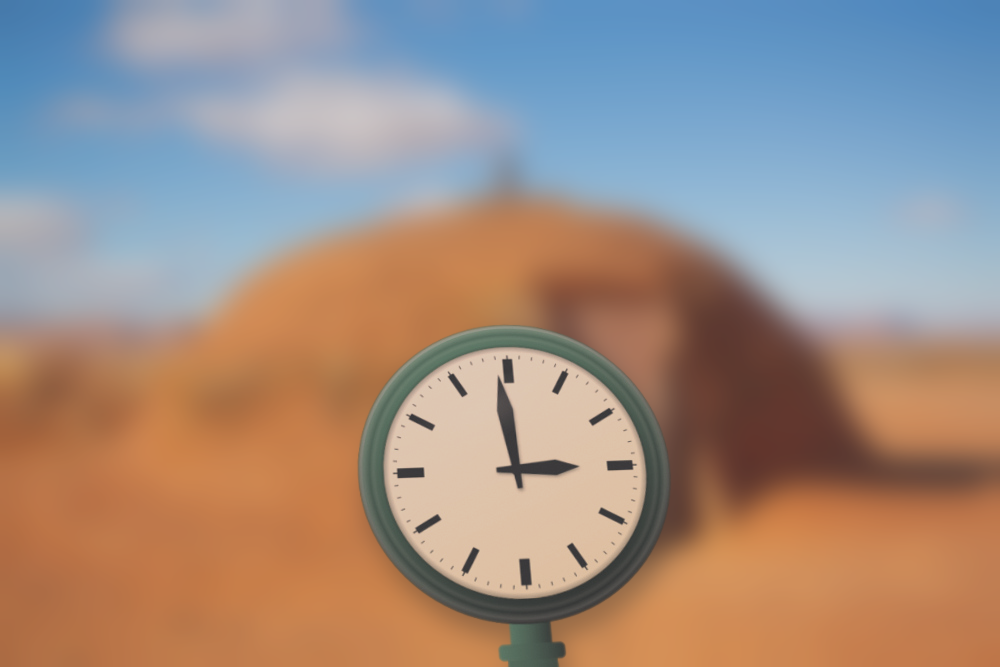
2:59
